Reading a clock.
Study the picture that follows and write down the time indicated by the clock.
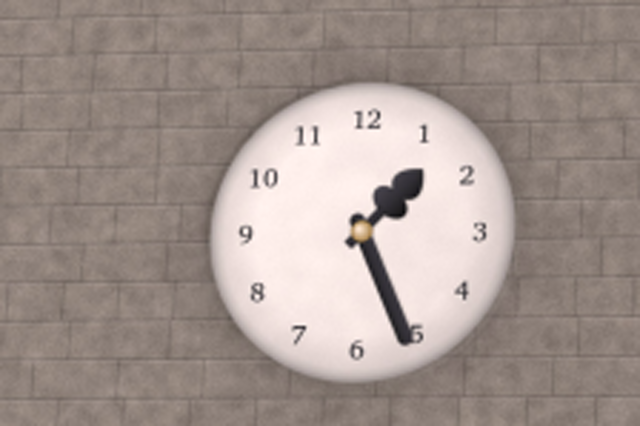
1:26
